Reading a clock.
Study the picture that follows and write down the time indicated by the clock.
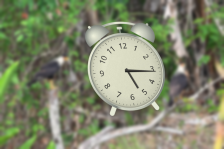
5:16
